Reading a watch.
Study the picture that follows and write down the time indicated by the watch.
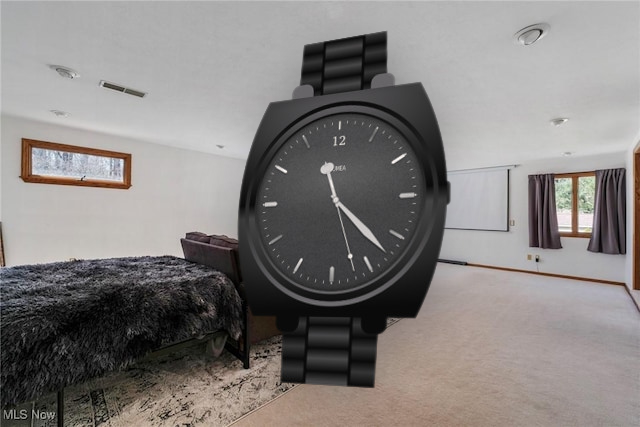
11:22:27
